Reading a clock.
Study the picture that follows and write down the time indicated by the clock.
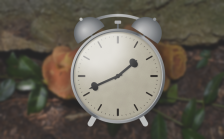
1:41
